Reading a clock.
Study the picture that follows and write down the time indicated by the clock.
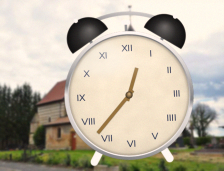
12:37
